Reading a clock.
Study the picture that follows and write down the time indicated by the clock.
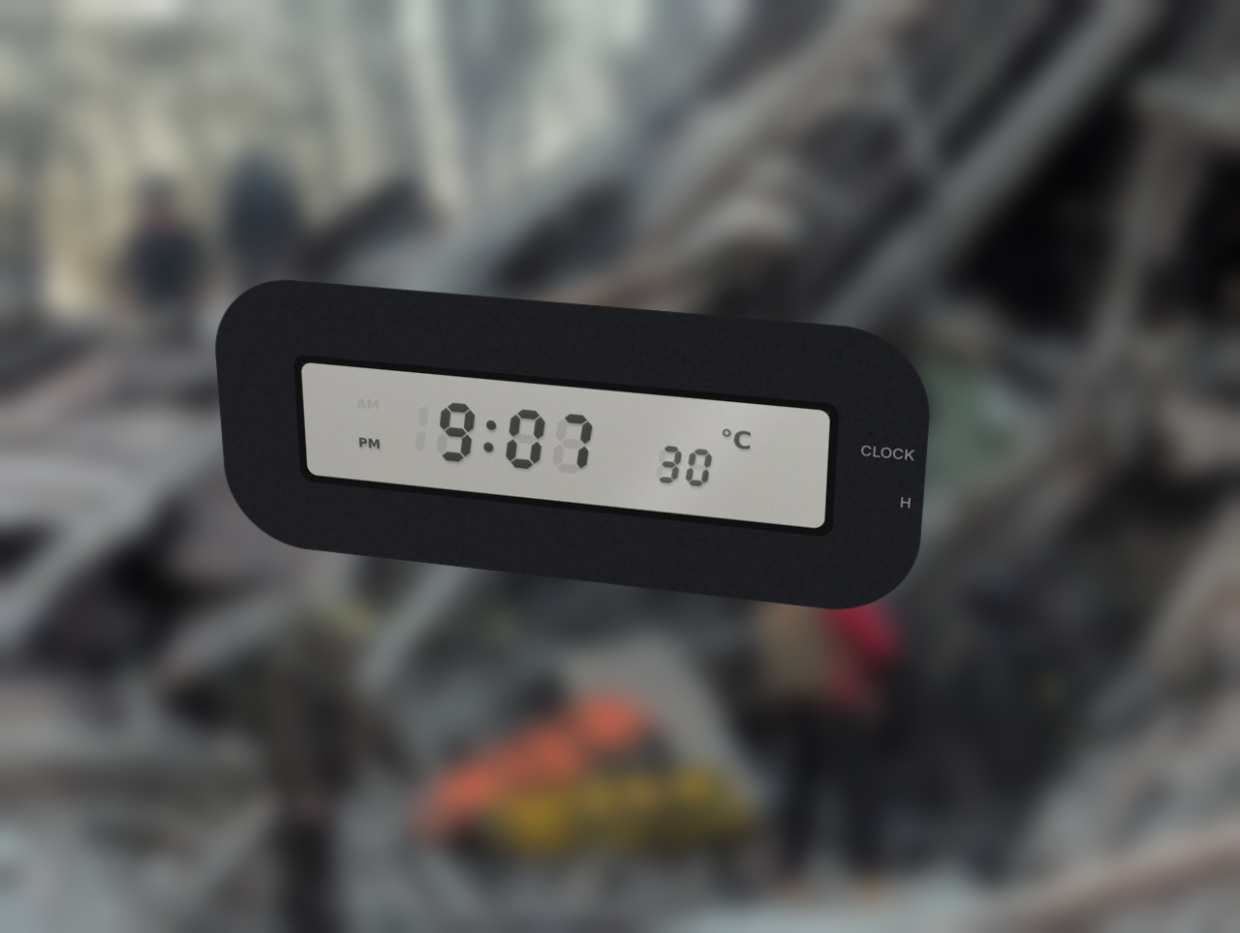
9:07
